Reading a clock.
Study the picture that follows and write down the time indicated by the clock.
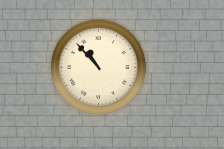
10:53
